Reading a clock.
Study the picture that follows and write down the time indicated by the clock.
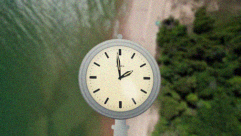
1:59
